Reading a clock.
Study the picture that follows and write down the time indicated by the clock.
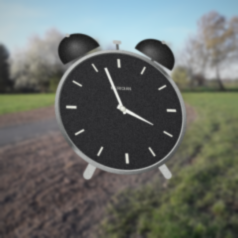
3:57
